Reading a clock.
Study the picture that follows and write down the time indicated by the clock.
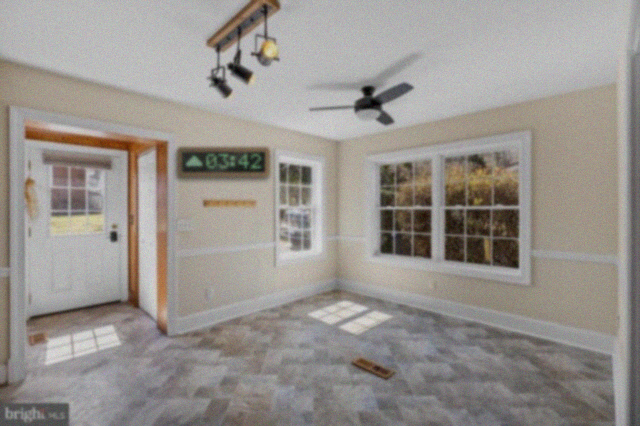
3:42
